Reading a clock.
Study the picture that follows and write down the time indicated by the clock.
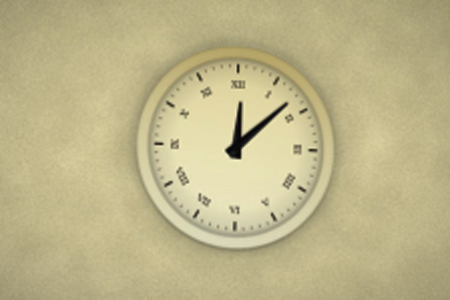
12:08
